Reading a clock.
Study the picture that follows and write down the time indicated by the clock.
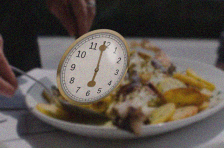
5:59
